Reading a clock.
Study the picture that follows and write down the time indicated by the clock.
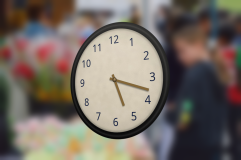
5:18
